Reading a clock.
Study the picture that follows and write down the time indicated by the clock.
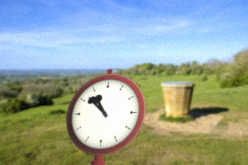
10:52
